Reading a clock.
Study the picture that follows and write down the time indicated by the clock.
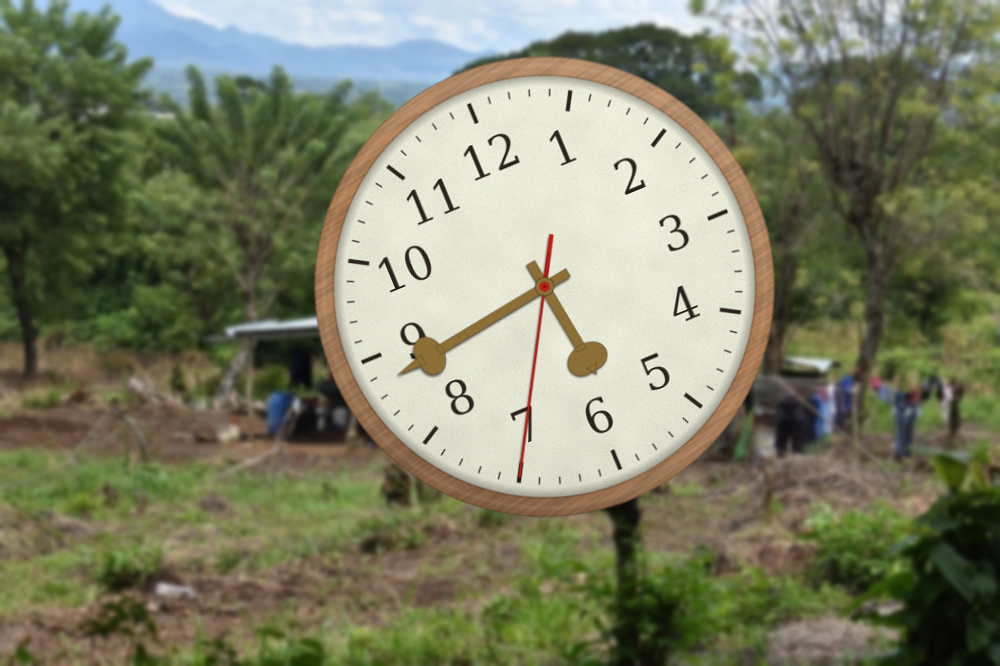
5:43:35
